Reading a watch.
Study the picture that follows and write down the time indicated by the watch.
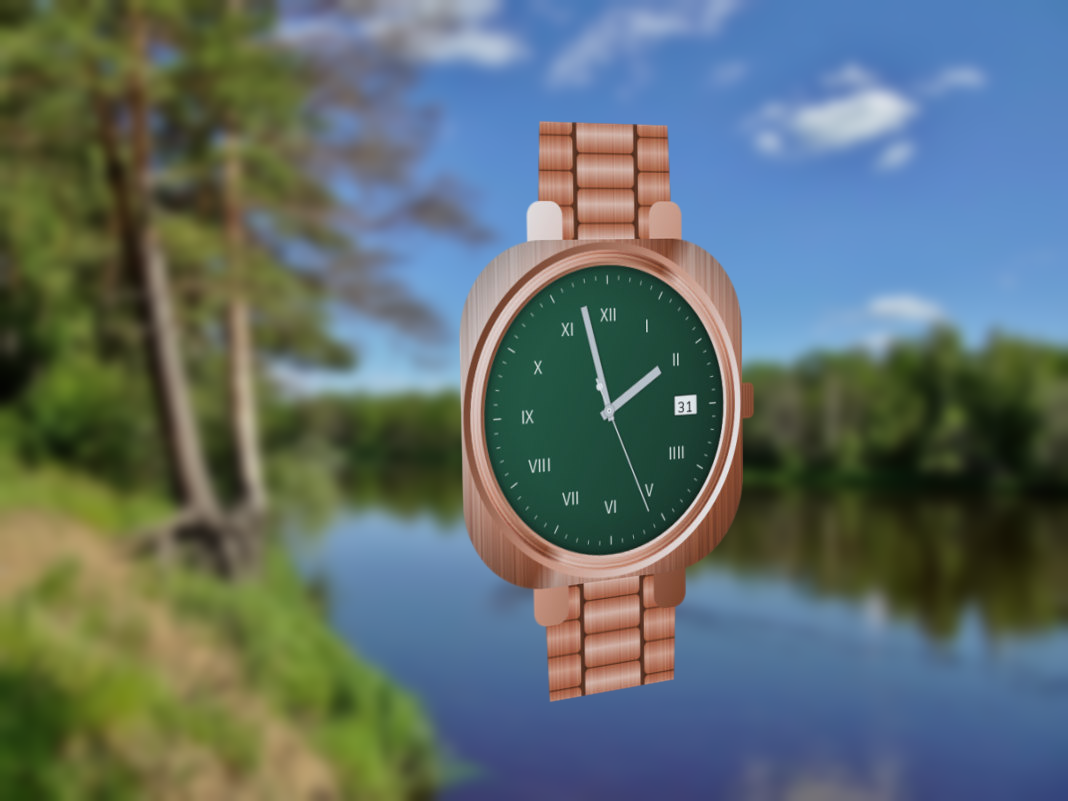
1:57:26
